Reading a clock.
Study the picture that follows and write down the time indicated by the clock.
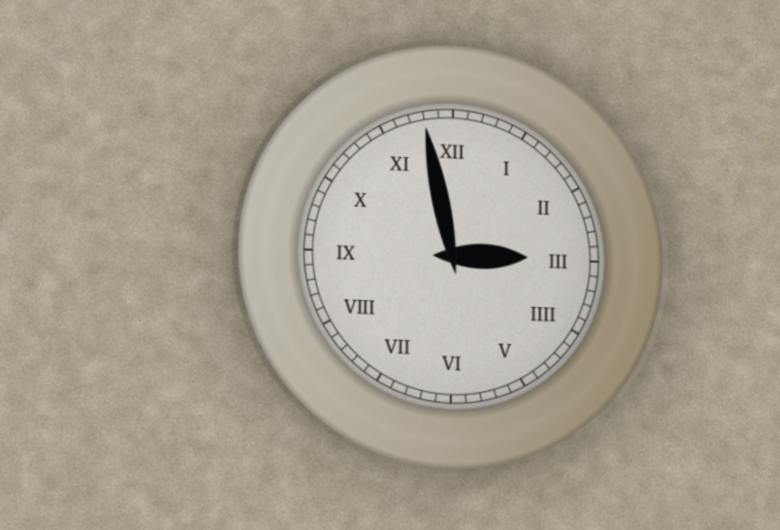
2:58
